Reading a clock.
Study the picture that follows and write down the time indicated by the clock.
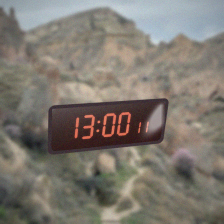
13:00:11
